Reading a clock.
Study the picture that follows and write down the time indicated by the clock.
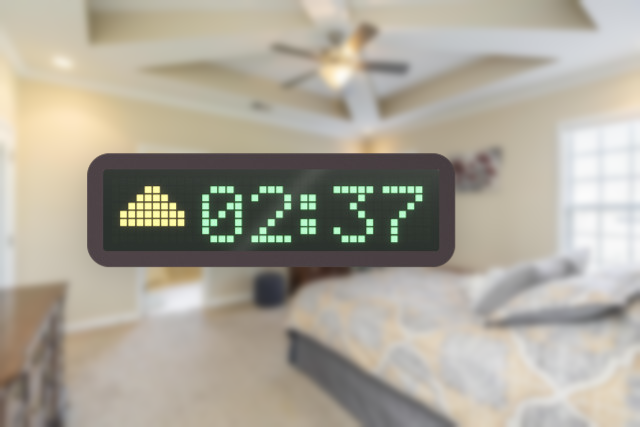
2:37
